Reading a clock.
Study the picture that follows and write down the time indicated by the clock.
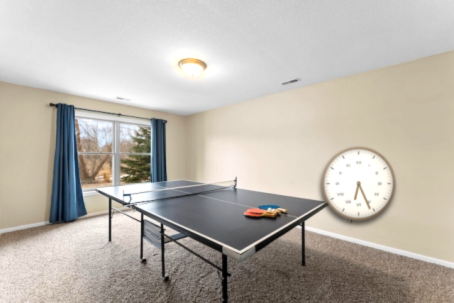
6:26
